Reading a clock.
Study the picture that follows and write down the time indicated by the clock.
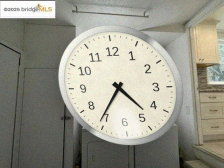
4:36
